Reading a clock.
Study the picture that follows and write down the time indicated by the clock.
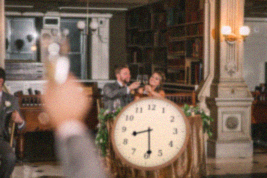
8:29
